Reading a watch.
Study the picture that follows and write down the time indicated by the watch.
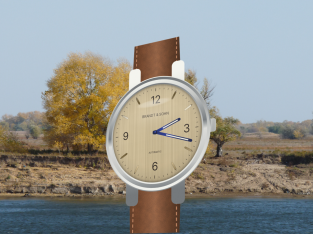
2:18
